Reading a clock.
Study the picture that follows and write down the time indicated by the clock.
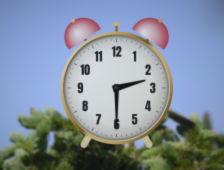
2:30
